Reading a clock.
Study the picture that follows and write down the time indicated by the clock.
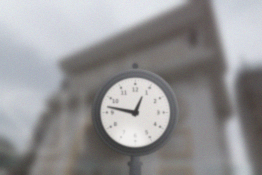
12:47
